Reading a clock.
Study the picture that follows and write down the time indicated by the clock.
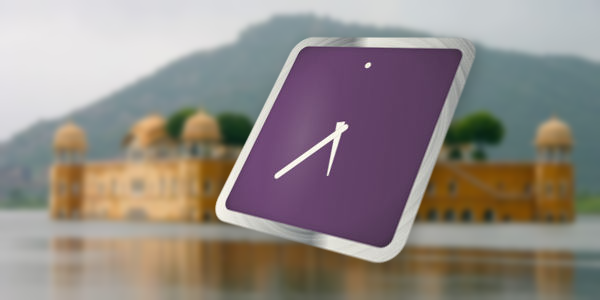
5:37
